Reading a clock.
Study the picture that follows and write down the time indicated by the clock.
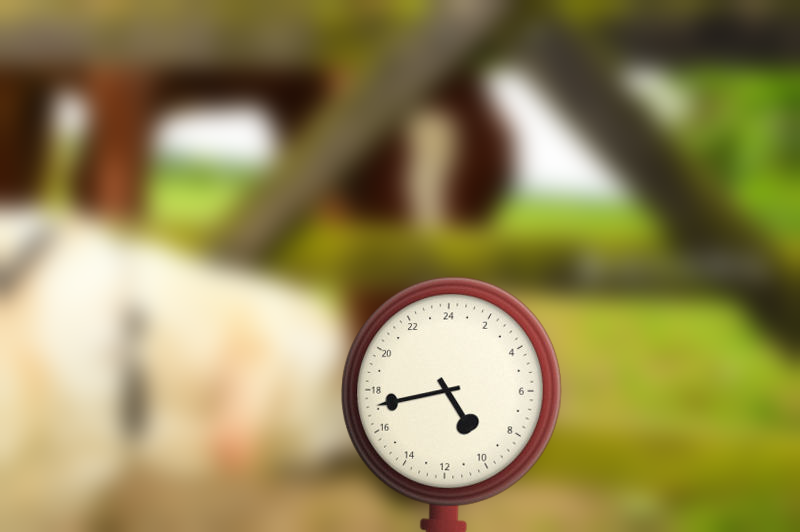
9:43
